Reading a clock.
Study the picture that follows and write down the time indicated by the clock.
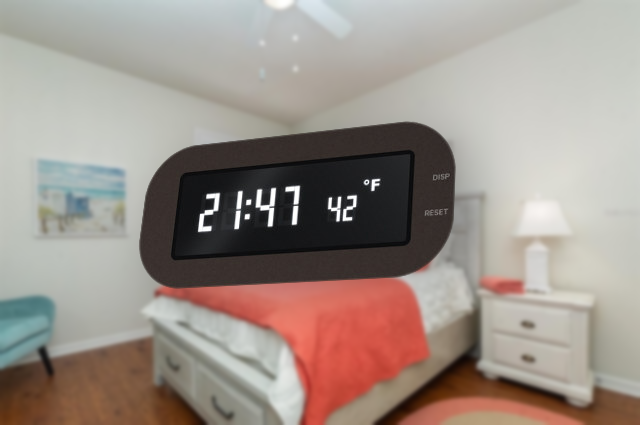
21:47
